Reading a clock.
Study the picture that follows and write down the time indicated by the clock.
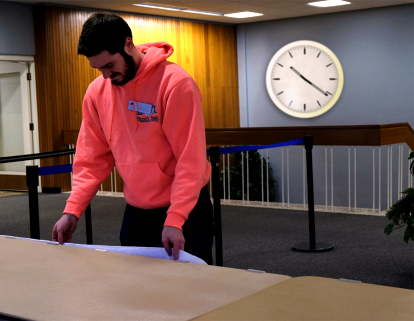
10:21
